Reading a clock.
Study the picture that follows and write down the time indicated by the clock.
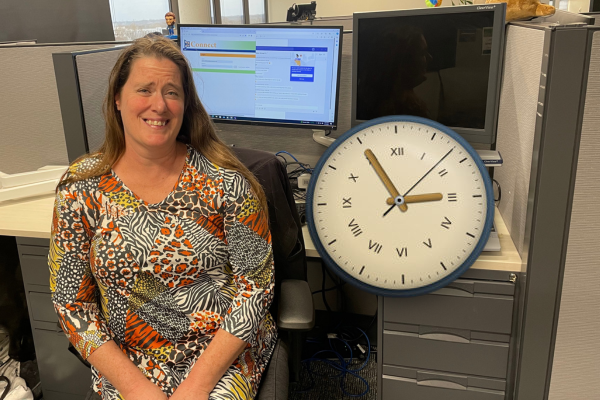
2:55:08
